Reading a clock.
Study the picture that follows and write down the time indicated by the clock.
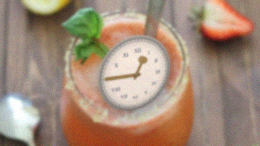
12:45
